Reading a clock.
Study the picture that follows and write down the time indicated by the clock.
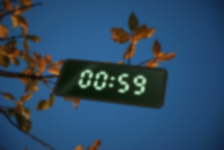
0:59
